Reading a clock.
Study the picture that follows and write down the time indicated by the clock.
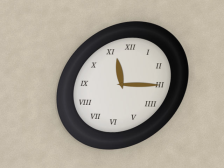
11:15
